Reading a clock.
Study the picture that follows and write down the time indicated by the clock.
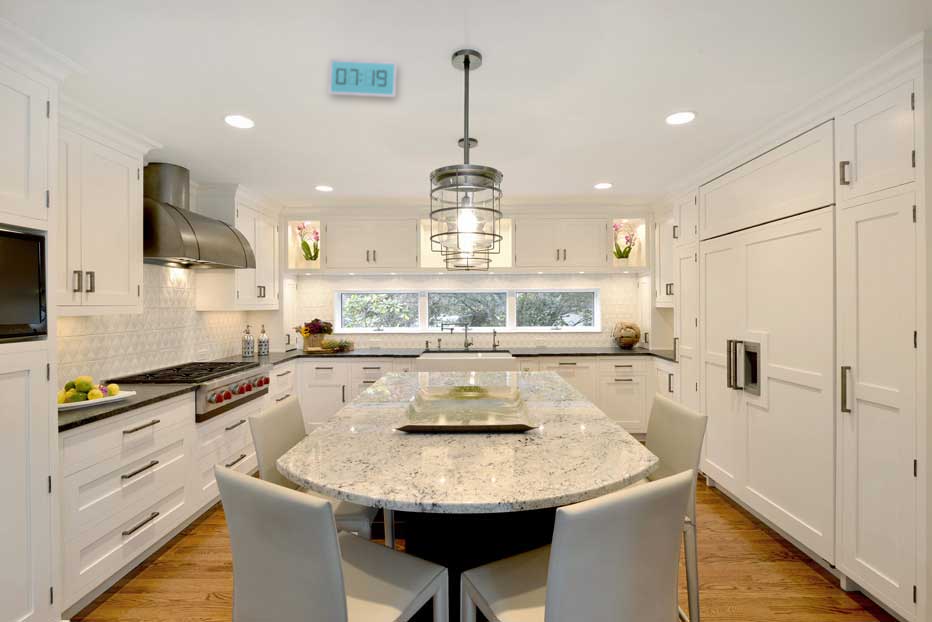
7:19
